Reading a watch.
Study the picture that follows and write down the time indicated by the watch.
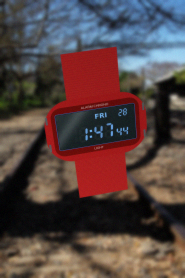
1:47:44
